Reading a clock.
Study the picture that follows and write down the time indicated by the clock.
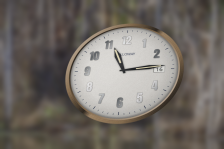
11:14
